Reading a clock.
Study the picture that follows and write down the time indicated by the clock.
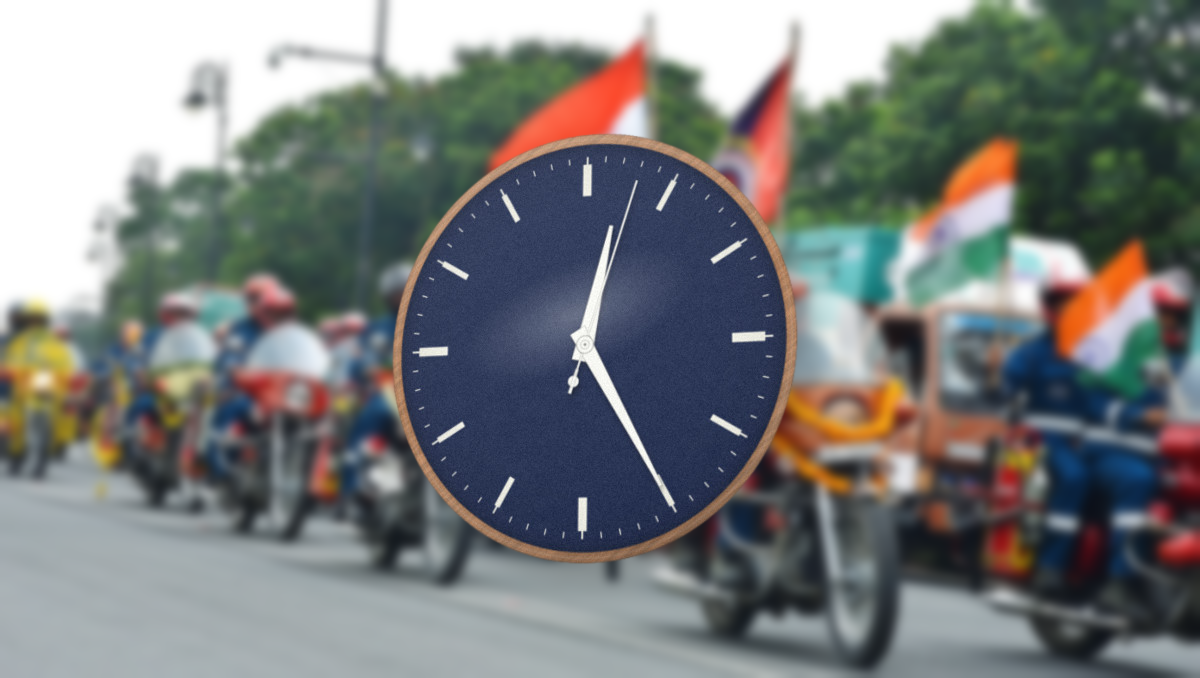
12:25:03
